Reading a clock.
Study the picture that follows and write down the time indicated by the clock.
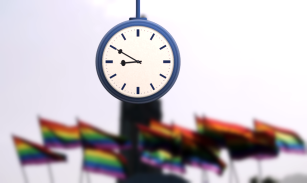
8:50
